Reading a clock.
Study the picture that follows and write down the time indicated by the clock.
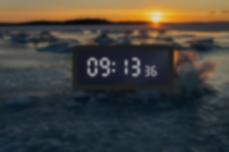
9:13
